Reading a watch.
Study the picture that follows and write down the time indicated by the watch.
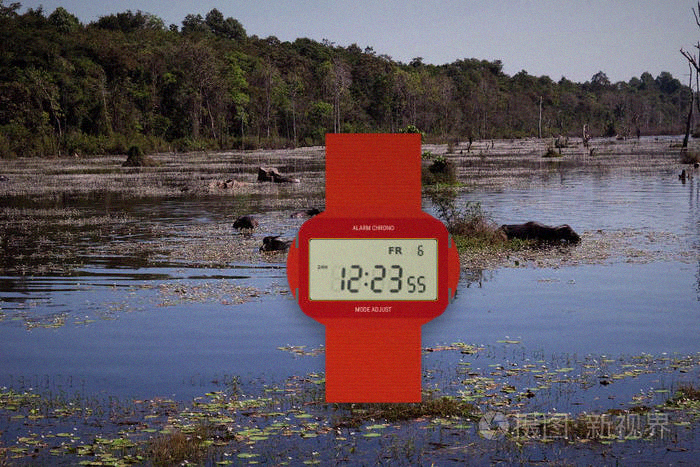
12:23:55
